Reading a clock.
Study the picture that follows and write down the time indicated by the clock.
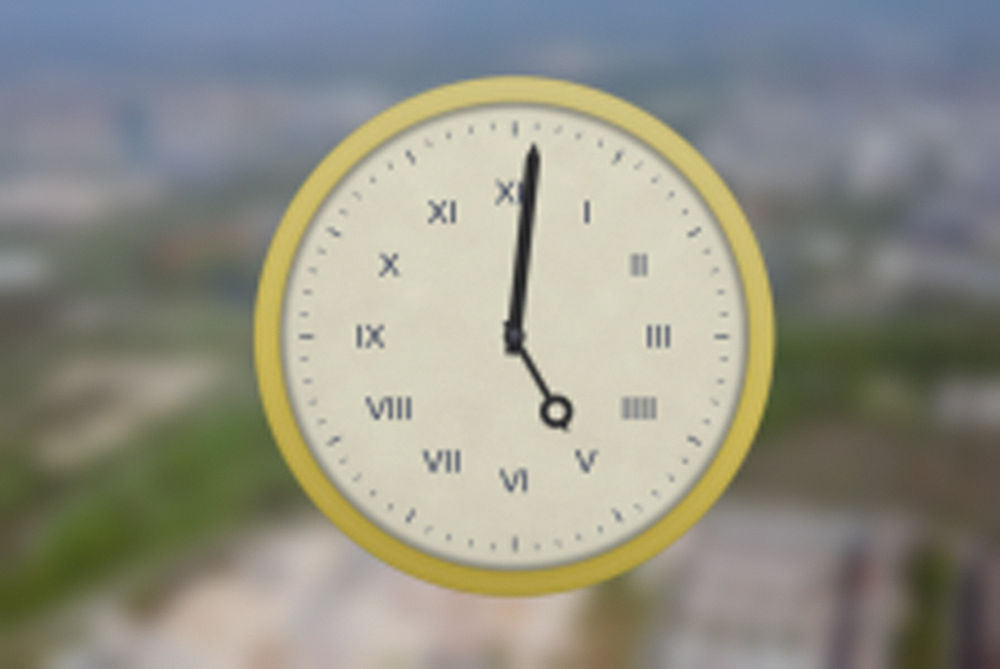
5:01
